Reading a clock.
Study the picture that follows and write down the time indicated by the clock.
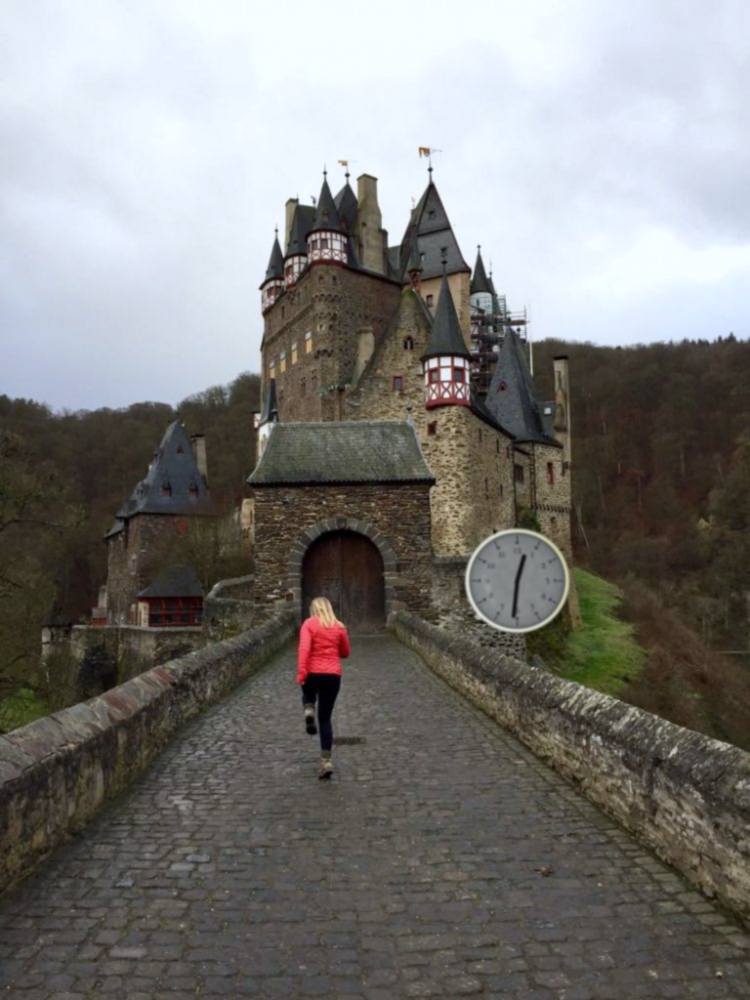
12:31
